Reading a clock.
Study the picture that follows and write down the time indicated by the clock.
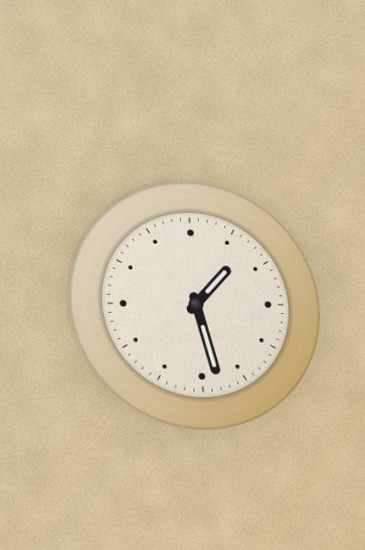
1:28
